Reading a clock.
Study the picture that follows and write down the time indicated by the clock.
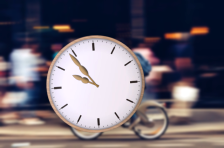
9:54
